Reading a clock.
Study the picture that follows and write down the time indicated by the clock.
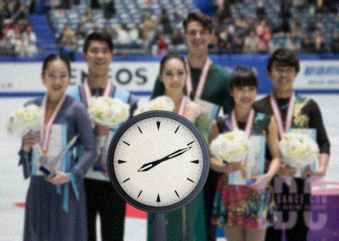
8:11
